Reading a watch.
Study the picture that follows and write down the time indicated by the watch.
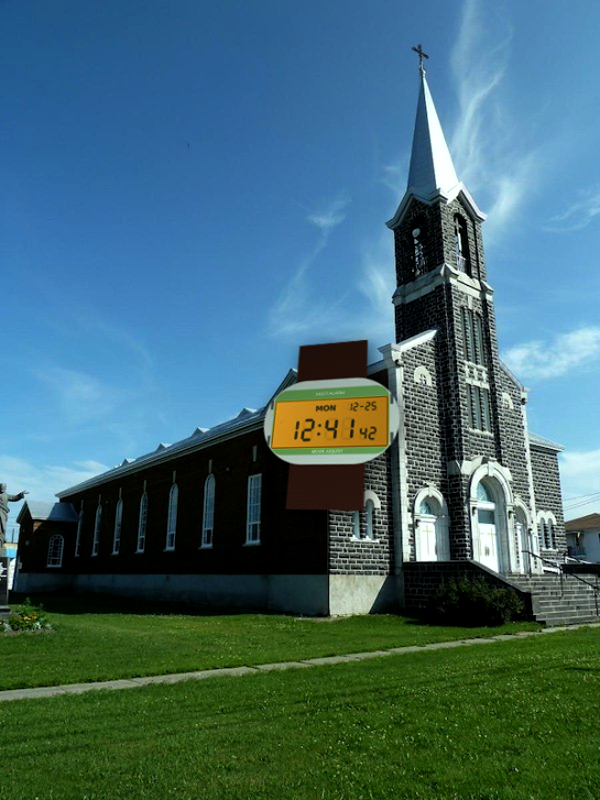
12:41:42
